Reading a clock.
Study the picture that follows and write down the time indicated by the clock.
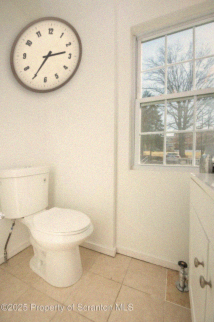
2:35
